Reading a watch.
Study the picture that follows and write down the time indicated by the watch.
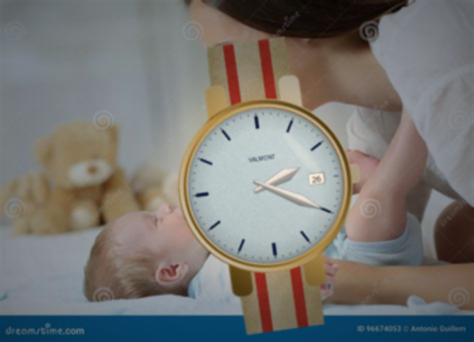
2:20
